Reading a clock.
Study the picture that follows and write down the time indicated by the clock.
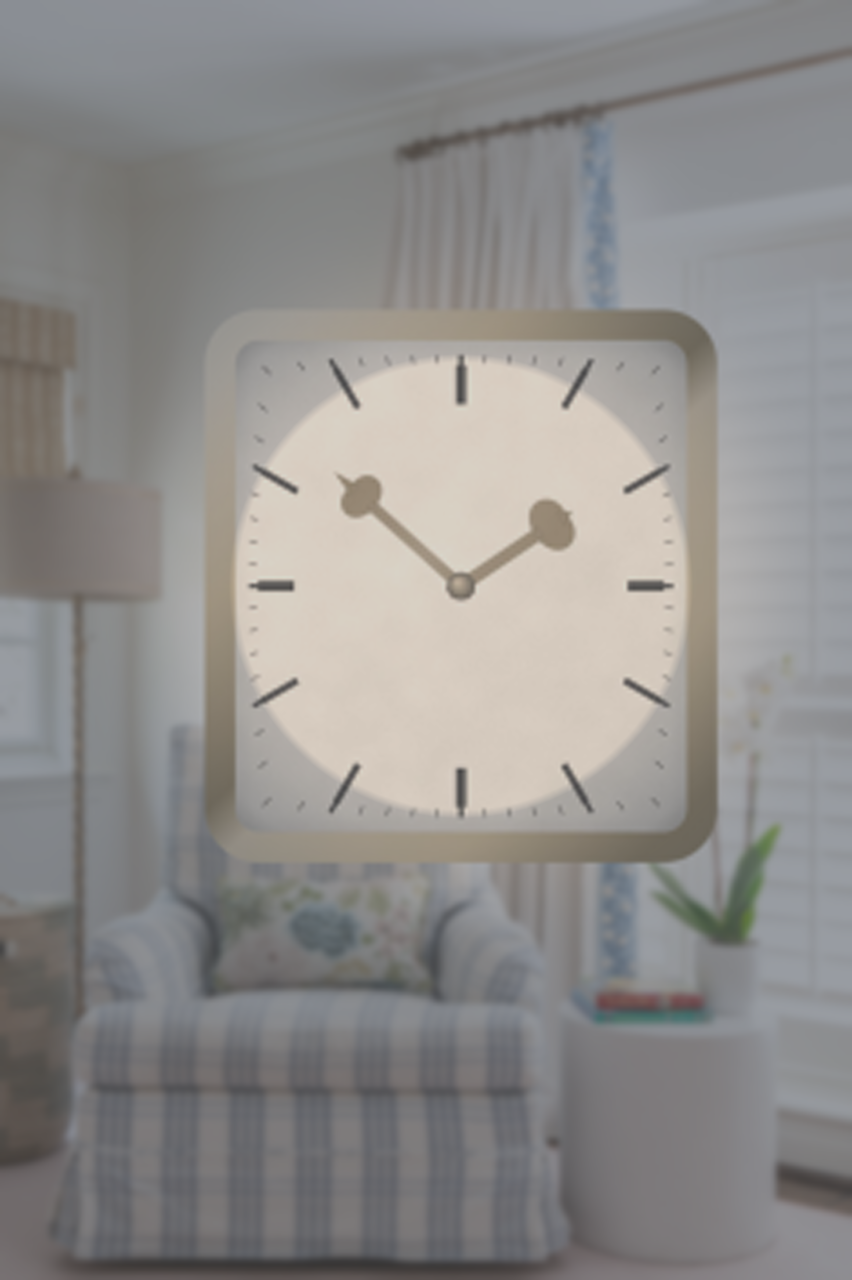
1:52
